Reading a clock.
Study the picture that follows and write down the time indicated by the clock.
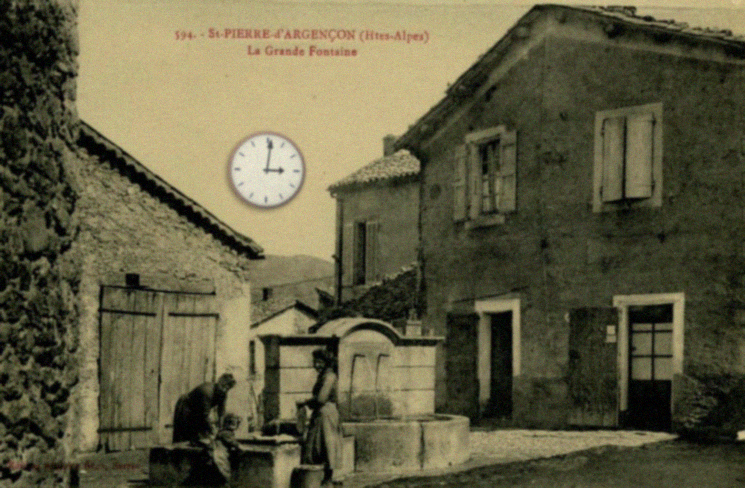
3:01
